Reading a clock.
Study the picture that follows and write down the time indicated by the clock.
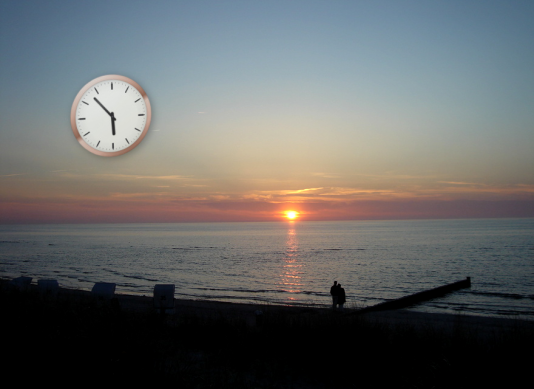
5:53
